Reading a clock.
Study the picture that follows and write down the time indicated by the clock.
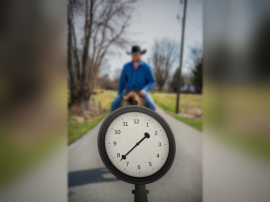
1:38
